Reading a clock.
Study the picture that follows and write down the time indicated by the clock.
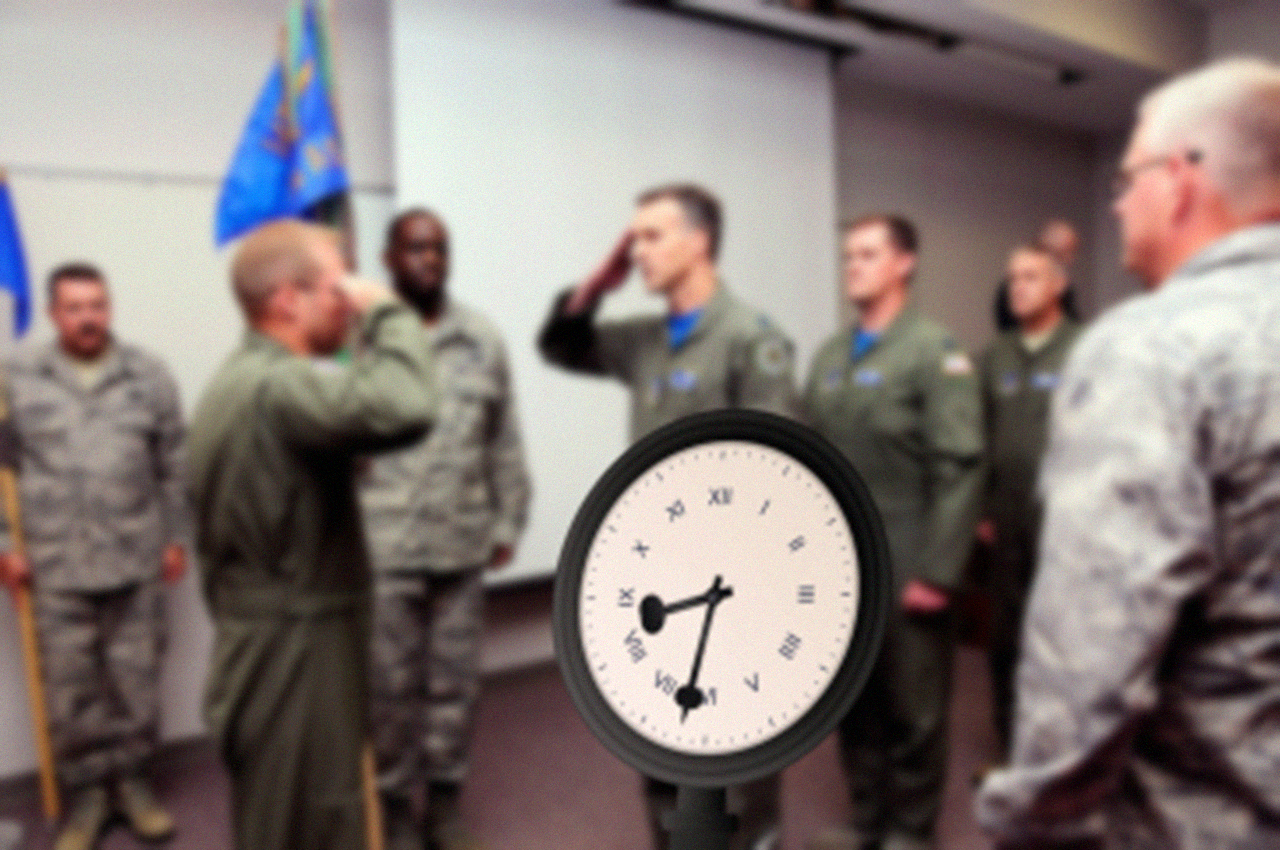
8:32
